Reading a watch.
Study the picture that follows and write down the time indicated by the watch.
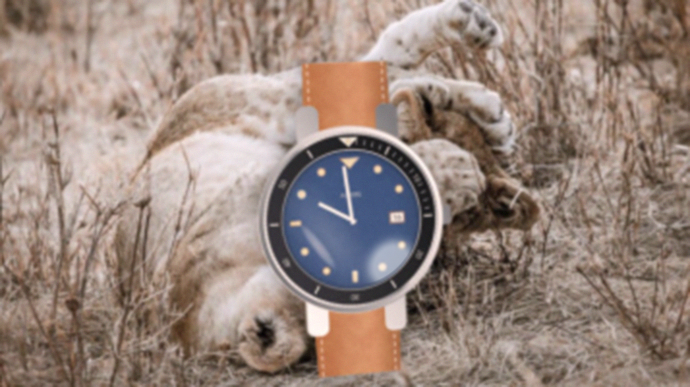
9:59
